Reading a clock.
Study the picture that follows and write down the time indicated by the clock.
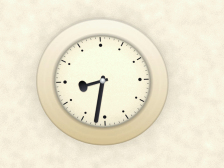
8:32
